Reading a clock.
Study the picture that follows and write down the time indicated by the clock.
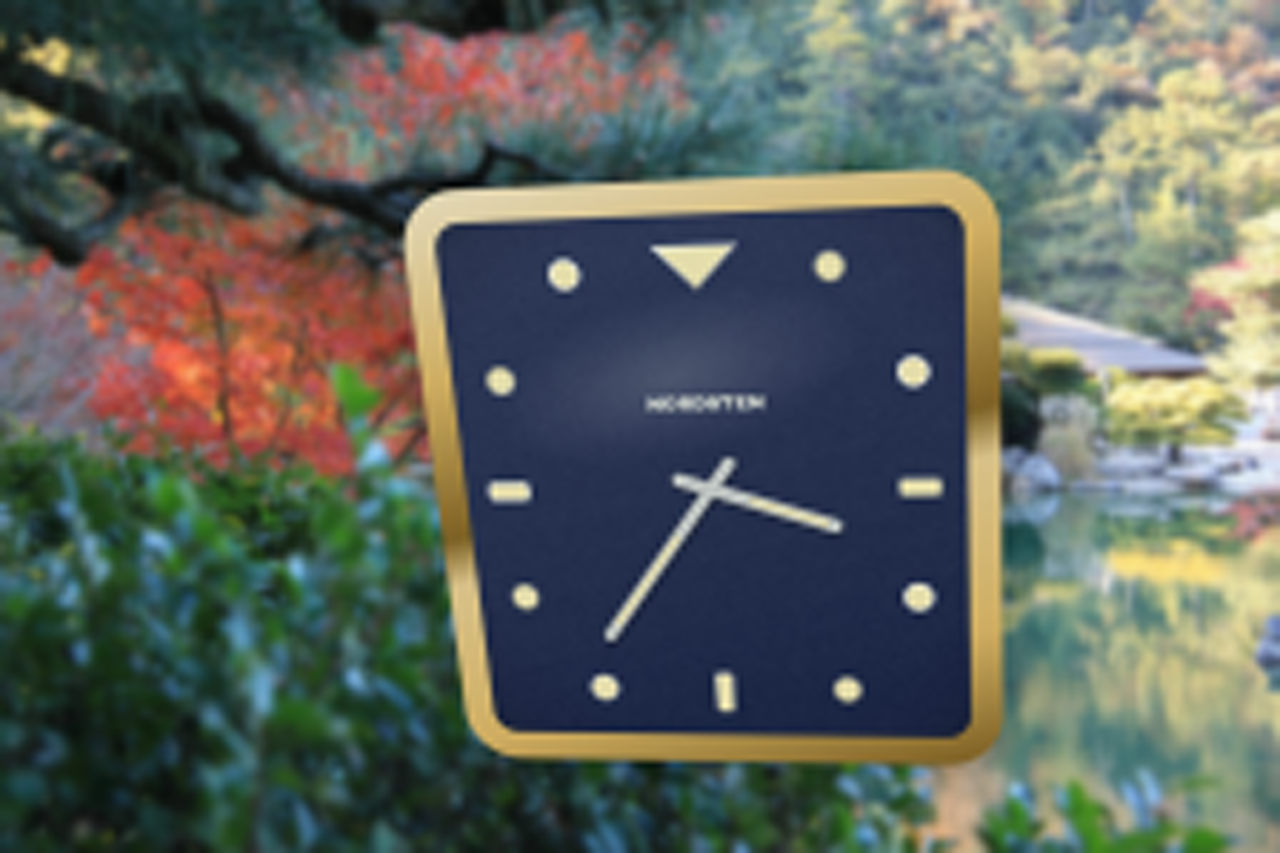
3:36
